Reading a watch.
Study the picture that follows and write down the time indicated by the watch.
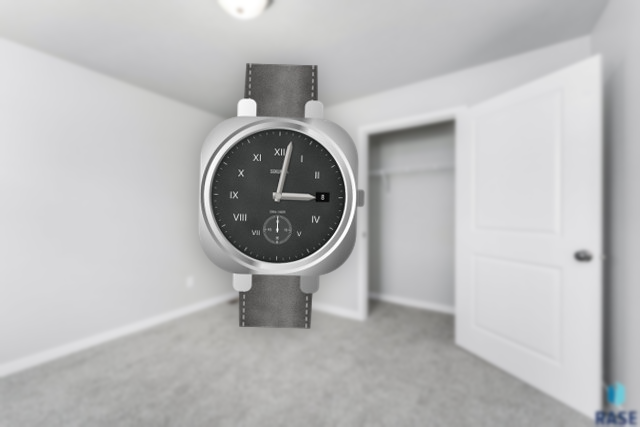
3:02
